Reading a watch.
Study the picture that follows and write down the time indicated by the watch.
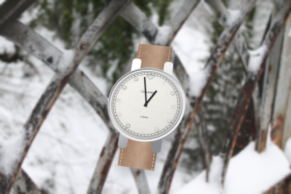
12:58
